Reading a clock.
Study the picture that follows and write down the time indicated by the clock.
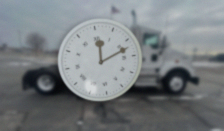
12:12
